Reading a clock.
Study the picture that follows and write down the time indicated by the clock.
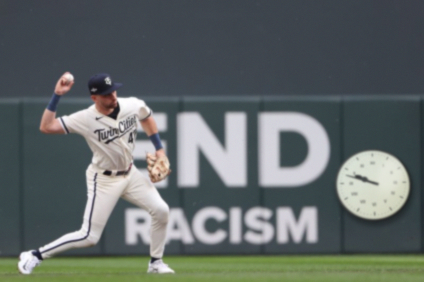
9:48
